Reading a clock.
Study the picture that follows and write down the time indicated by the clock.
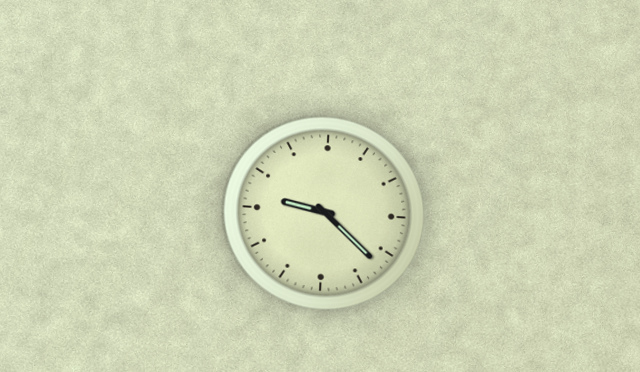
9:22
